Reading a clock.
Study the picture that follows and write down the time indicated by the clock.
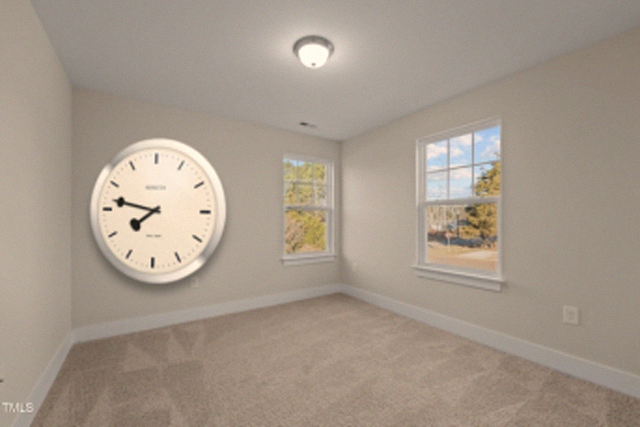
7:47
